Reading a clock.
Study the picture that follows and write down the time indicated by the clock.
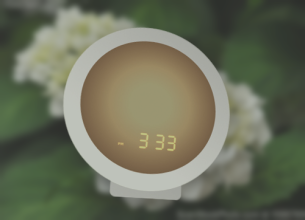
3:33
